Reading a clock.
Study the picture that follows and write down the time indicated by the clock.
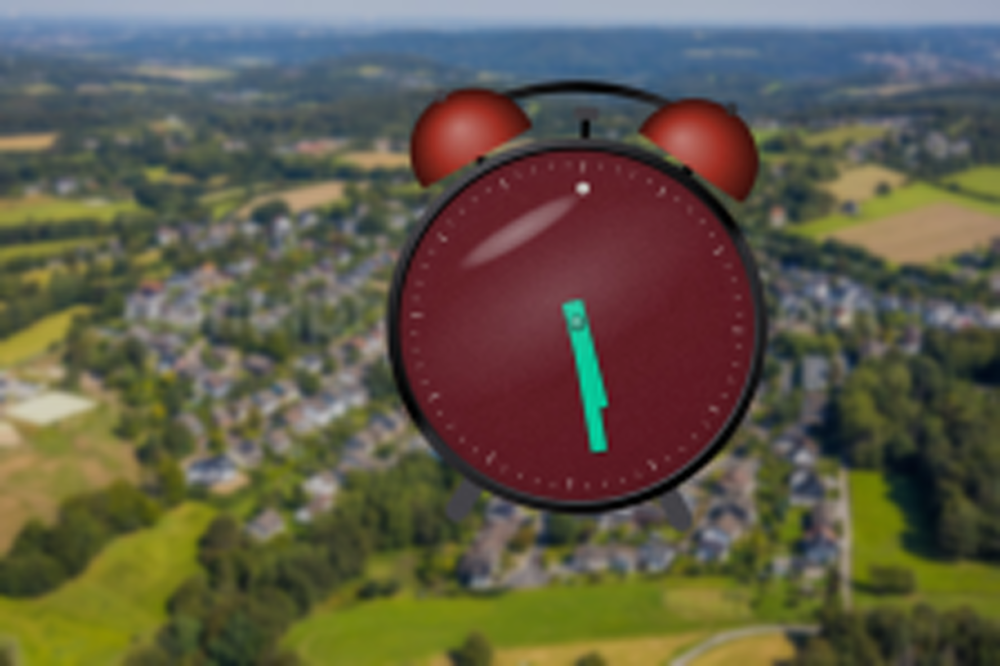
5:28
